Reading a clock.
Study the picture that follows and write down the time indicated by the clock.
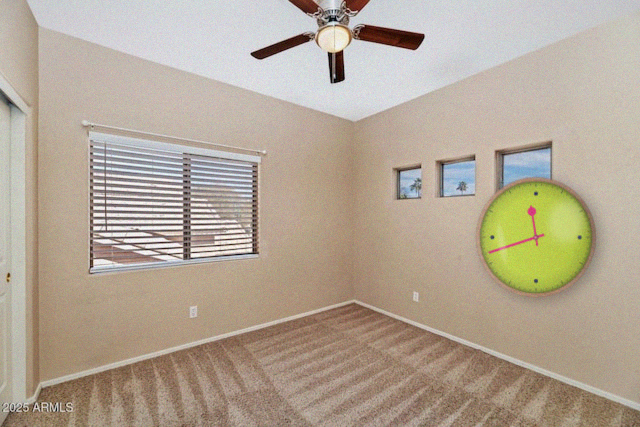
11:42
